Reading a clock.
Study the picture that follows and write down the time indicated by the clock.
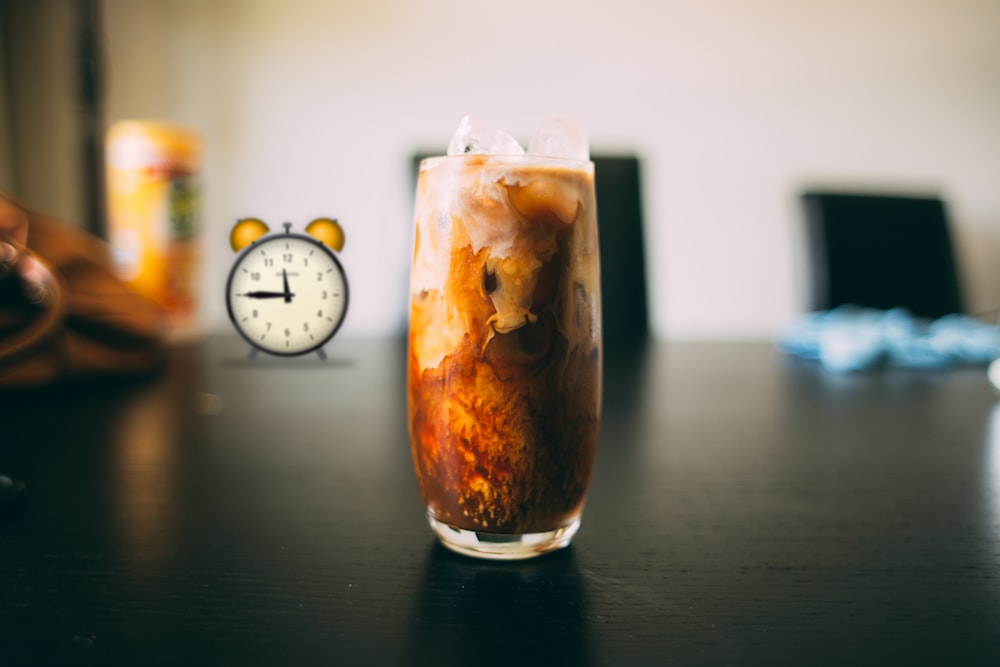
11:45
